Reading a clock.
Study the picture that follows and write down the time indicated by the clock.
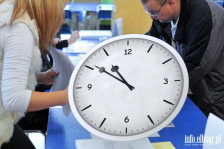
10:51
